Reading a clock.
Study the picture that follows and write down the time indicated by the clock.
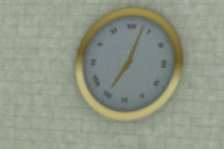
7:03
